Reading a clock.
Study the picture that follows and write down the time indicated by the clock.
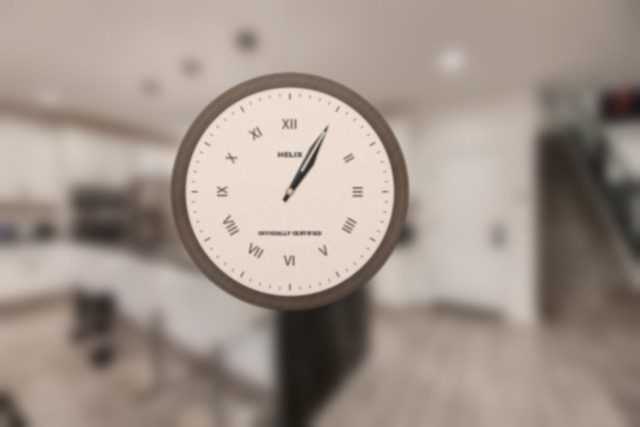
1:05
